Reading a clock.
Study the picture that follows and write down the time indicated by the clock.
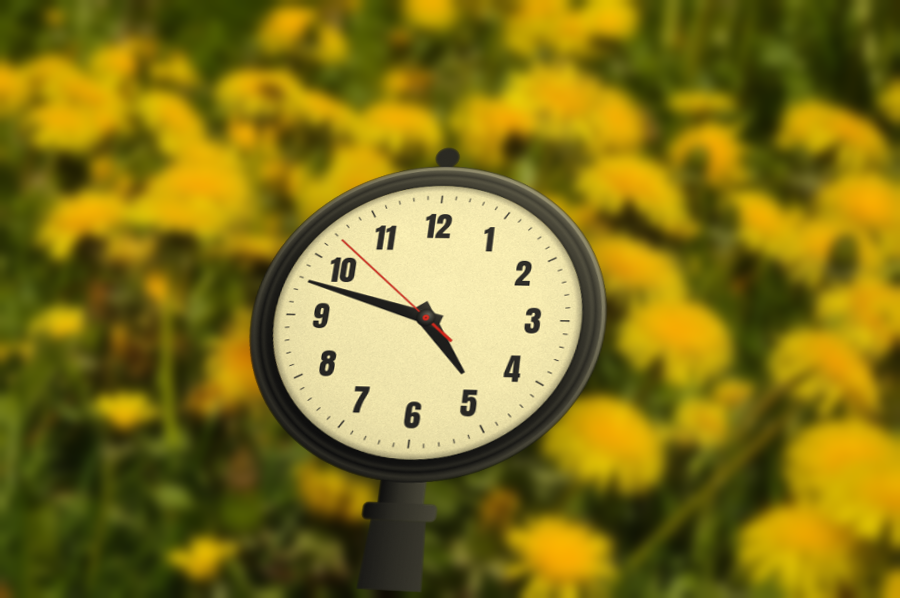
4:47:52
